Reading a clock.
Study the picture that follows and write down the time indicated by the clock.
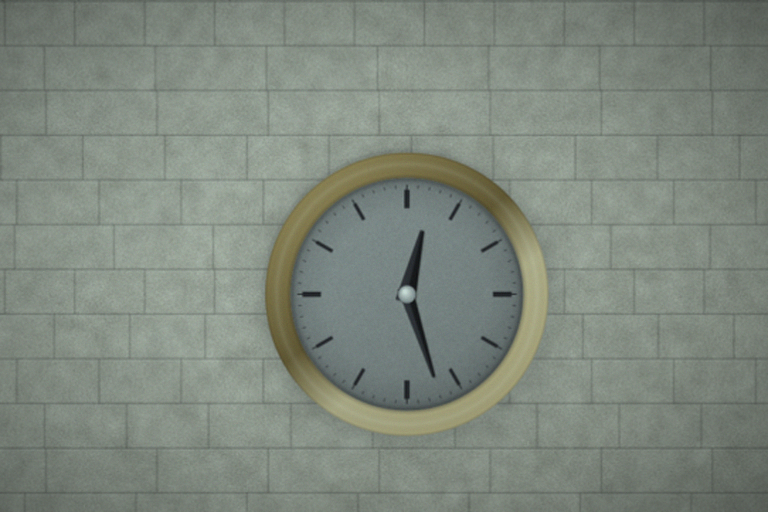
12:27
